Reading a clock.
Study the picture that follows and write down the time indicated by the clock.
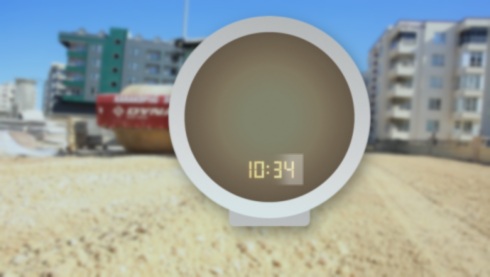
10:34
